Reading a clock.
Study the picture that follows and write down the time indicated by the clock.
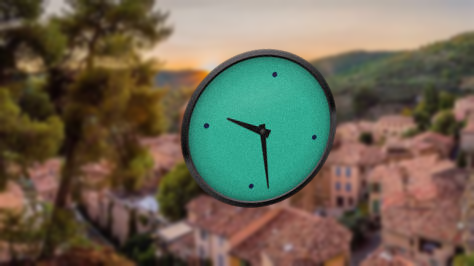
9:27
